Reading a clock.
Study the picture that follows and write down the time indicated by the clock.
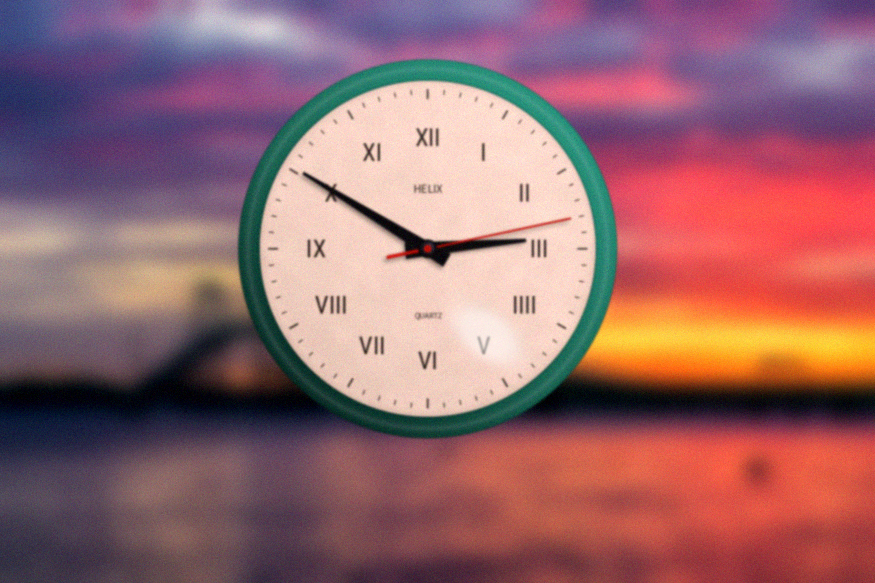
2:50:13
